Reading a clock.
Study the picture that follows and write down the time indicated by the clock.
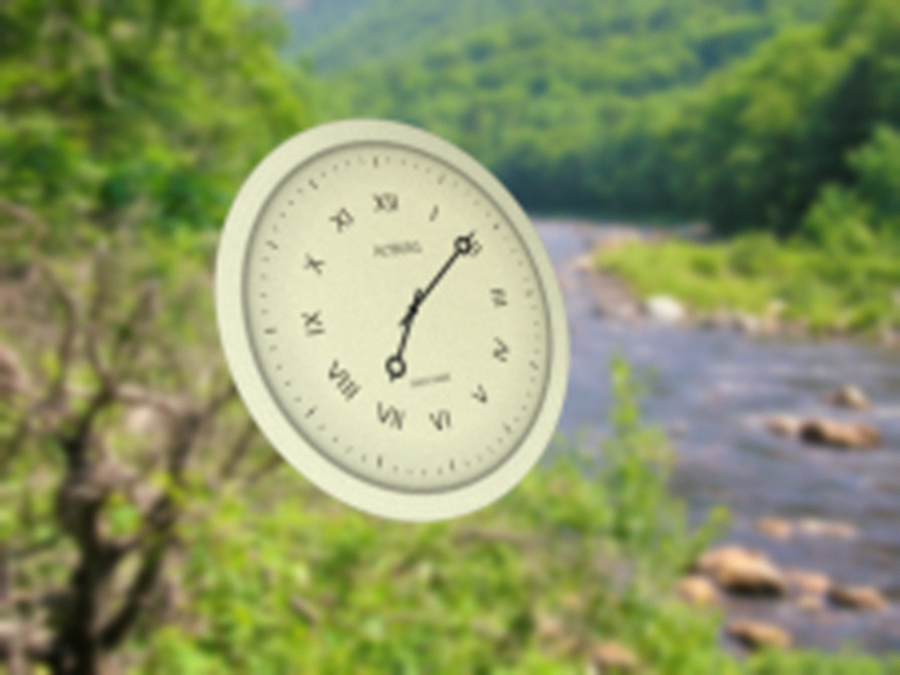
7:09
